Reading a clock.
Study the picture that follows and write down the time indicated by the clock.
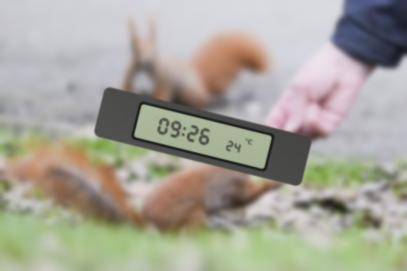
9:26
